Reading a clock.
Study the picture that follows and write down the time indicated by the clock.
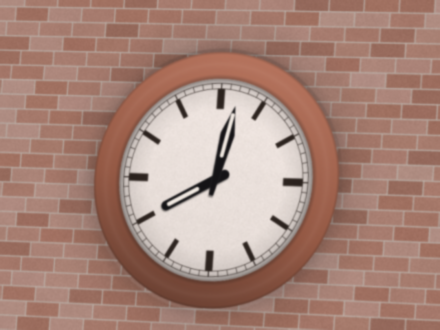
8:02
